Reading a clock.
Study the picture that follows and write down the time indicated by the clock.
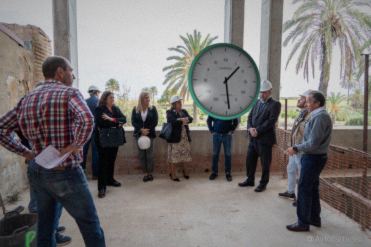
1:29
